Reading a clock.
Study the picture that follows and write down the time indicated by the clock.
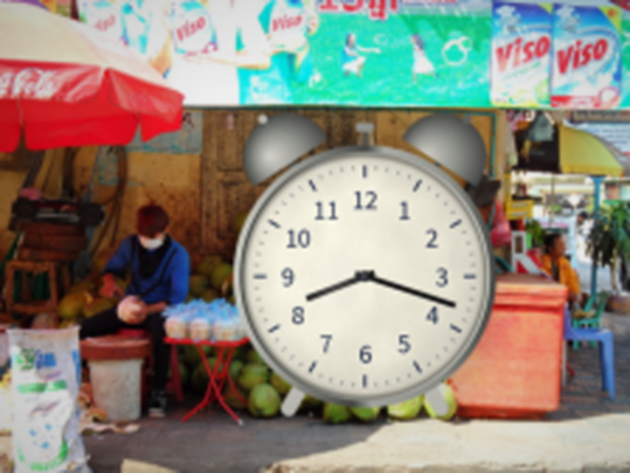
8:18
